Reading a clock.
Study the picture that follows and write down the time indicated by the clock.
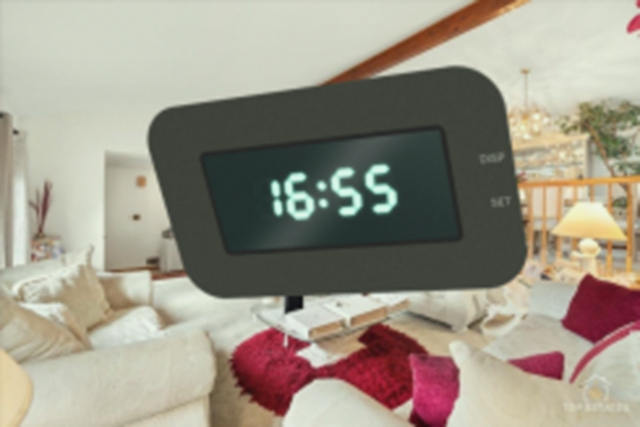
16:55
